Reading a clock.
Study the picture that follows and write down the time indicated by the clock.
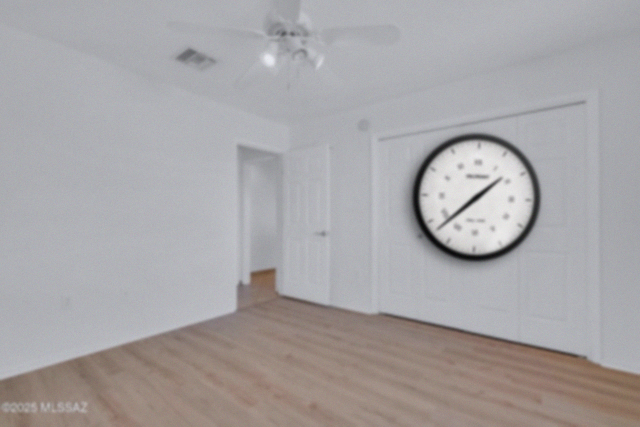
1:38
